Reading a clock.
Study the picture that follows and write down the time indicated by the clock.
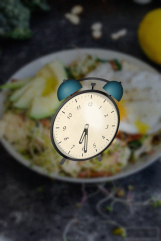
6:29
